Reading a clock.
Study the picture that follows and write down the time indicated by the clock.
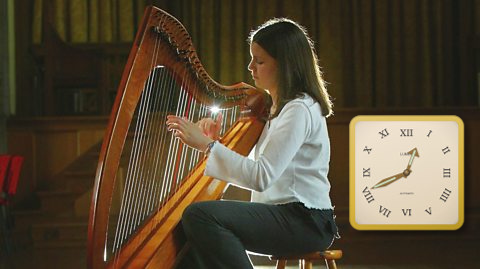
12:41
